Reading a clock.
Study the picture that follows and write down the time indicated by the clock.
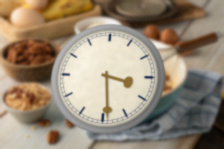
3:29
